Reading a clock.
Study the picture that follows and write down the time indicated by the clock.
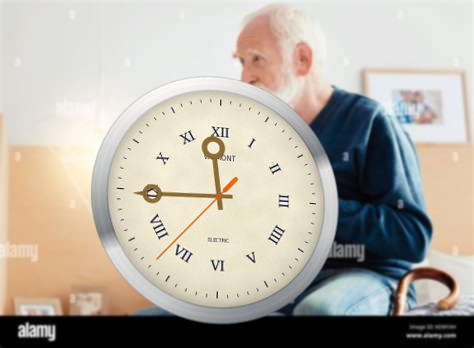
11:44:37
